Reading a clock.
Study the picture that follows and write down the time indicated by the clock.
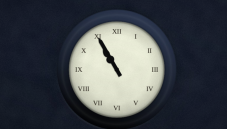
10:55
